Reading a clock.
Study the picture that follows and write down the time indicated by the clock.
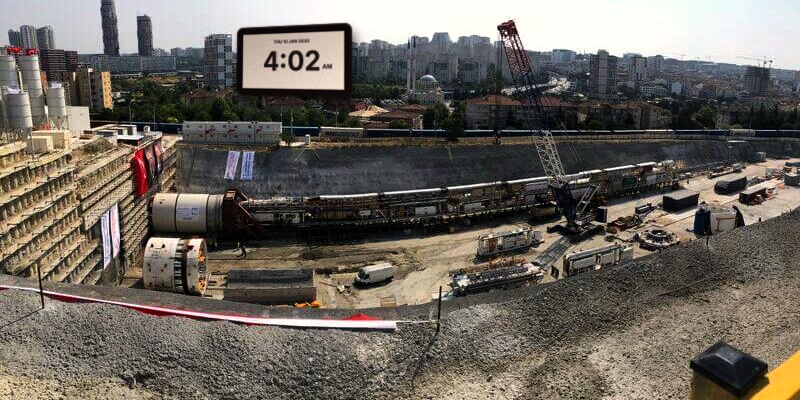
4:02
